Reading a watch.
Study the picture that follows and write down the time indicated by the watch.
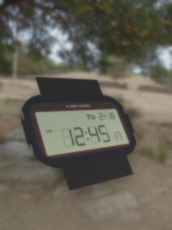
12:45
